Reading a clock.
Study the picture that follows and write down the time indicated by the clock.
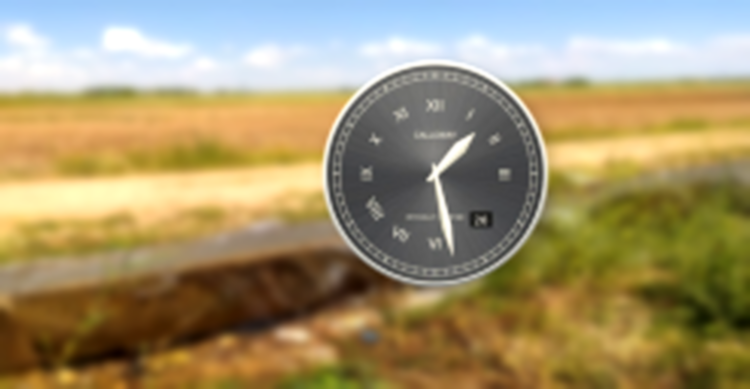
1:28
